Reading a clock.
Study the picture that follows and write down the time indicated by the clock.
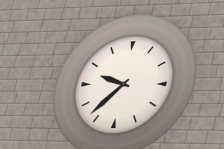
9:37
